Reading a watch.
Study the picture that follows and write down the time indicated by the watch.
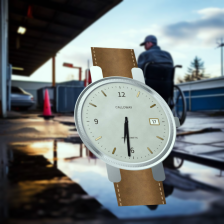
6:31
